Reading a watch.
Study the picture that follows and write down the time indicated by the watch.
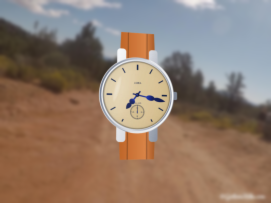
7:17
